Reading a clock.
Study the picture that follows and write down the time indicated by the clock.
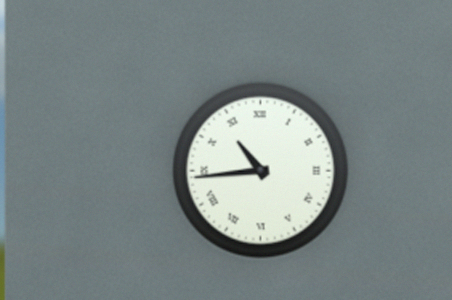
10:44
